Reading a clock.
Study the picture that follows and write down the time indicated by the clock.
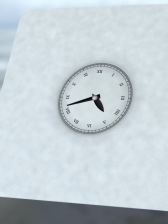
4:42
